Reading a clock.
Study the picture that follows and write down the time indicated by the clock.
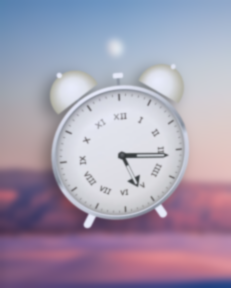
5:16
